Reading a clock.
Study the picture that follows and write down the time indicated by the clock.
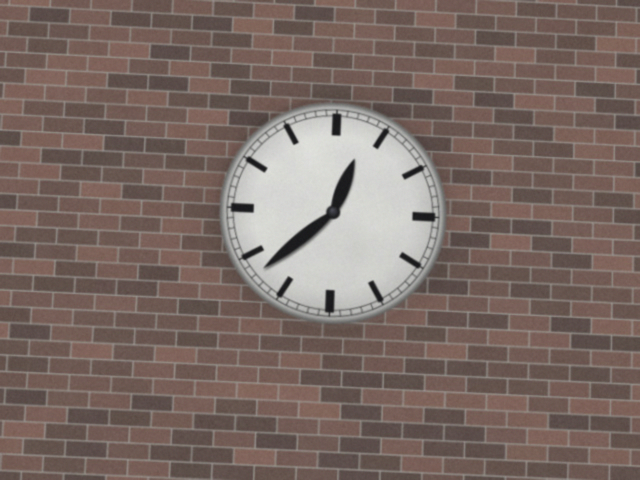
12:38
